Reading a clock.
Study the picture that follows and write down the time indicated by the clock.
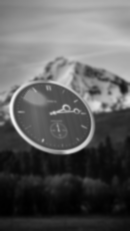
2:14
